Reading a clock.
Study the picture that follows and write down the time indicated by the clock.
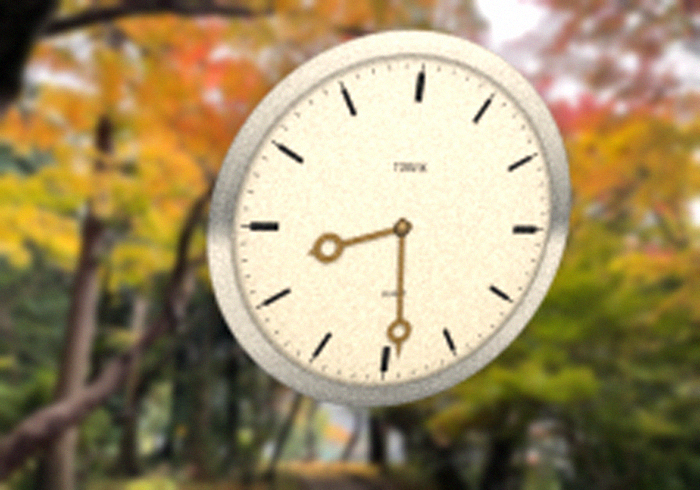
8:29
